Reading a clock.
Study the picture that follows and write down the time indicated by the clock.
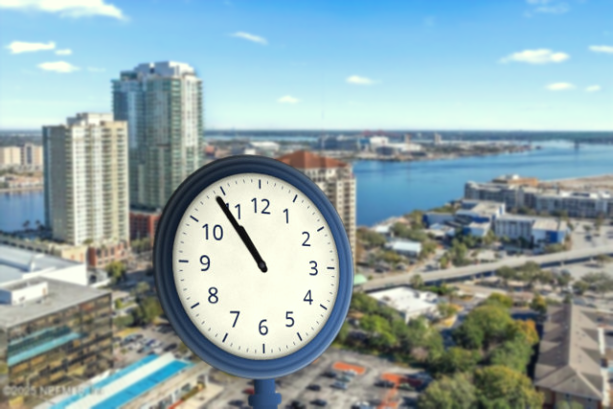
10:54
